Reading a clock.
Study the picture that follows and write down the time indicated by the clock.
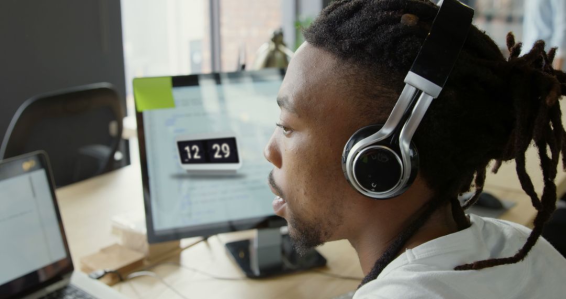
12:29
